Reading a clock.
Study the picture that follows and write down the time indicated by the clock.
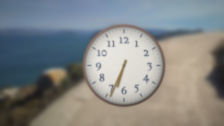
6:34
